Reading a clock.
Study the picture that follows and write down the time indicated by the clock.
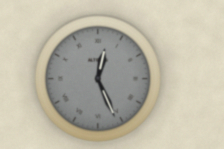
12:26
